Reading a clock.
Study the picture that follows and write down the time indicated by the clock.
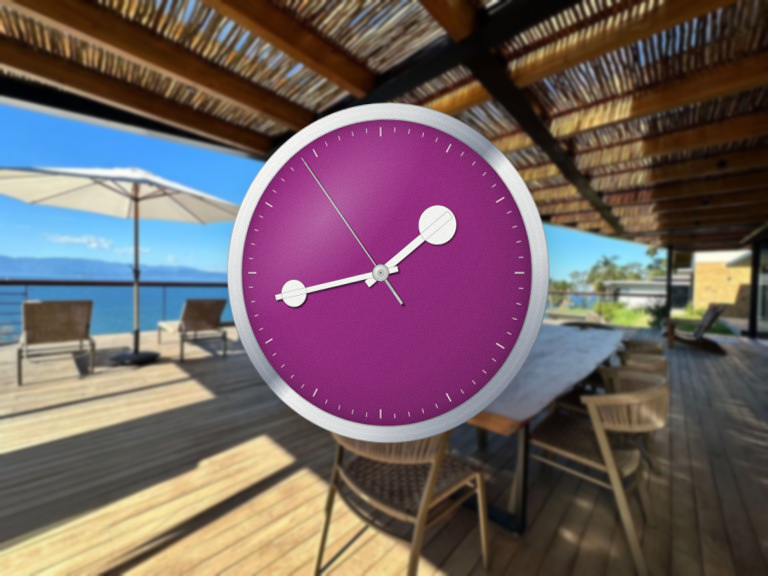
1:42:54
